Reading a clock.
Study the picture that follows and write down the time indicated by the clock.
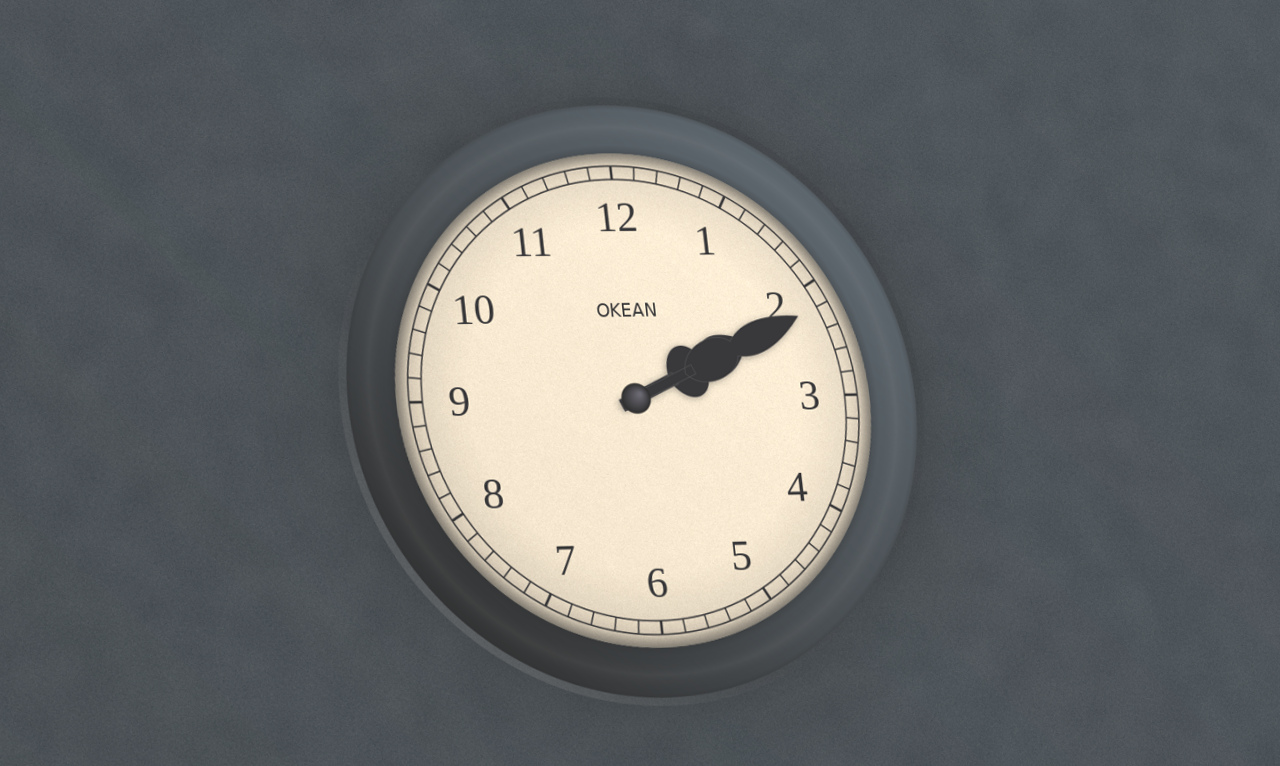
2:11
